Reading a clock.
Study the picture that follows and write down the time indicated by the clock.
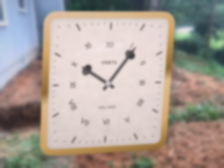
10:06
